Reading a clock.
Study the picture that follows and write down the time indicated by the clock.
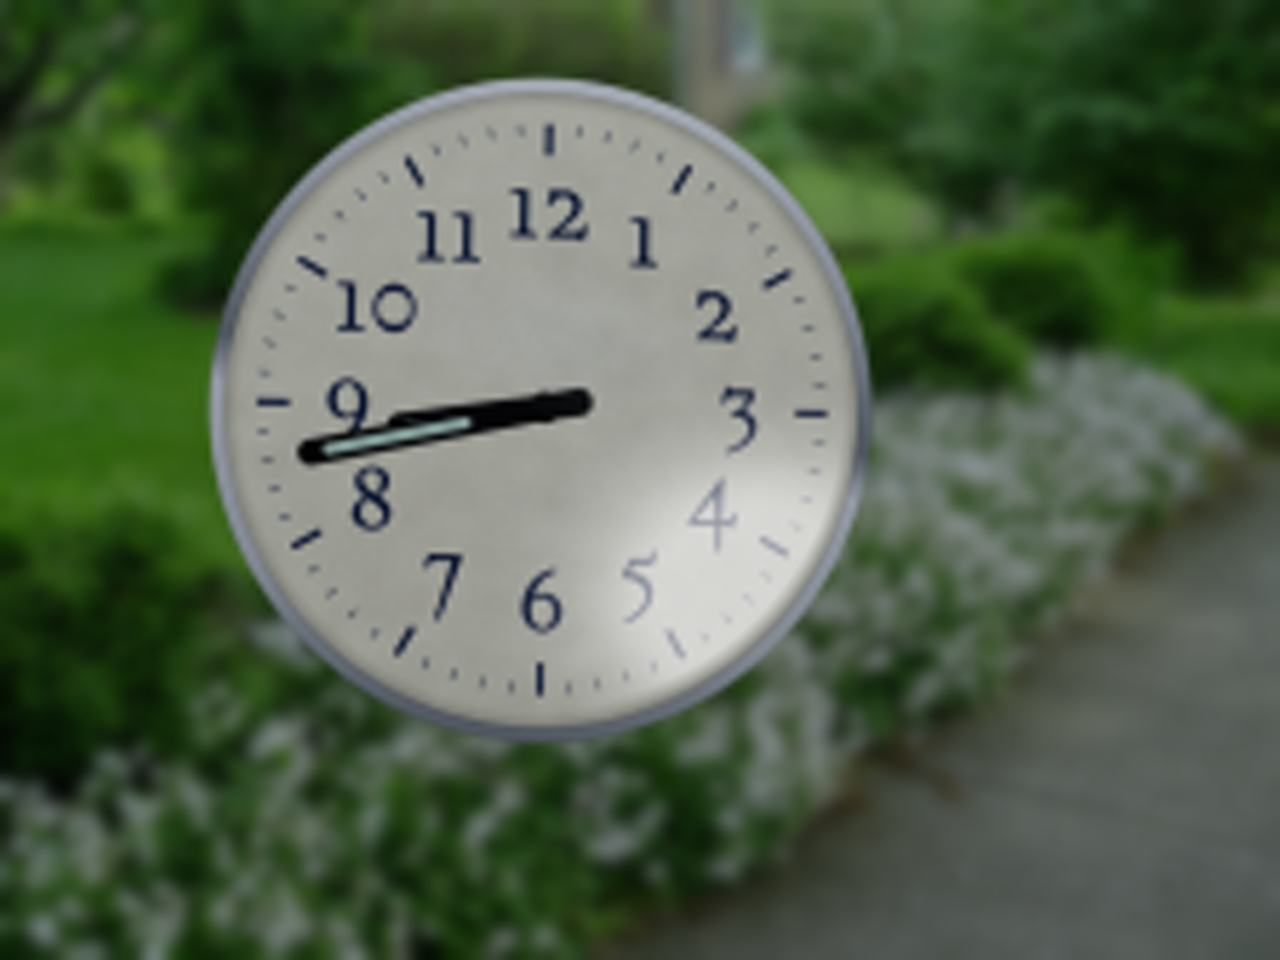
8:43
